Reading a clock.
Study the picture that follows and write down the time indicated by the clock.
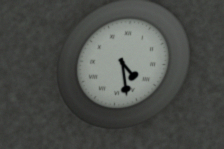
4:27
